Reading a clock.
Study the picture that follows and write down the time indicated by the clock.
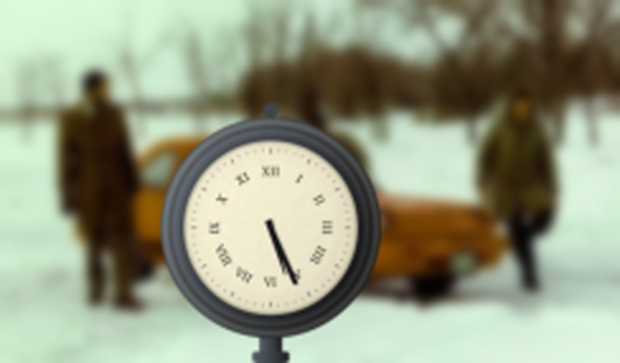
5:26
